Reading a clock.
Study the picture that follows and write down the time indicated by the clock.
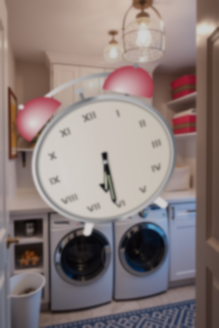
6:31
